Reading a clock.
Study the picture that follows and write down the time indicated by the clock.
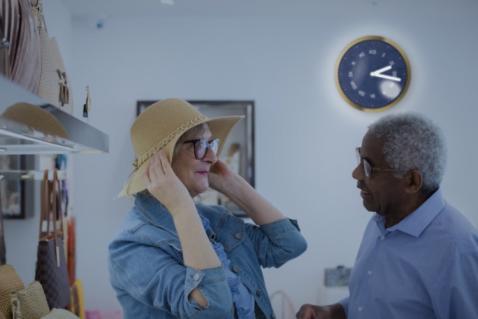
2:17
